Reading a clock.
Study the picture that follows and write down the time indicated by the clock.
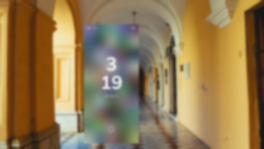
3:19
